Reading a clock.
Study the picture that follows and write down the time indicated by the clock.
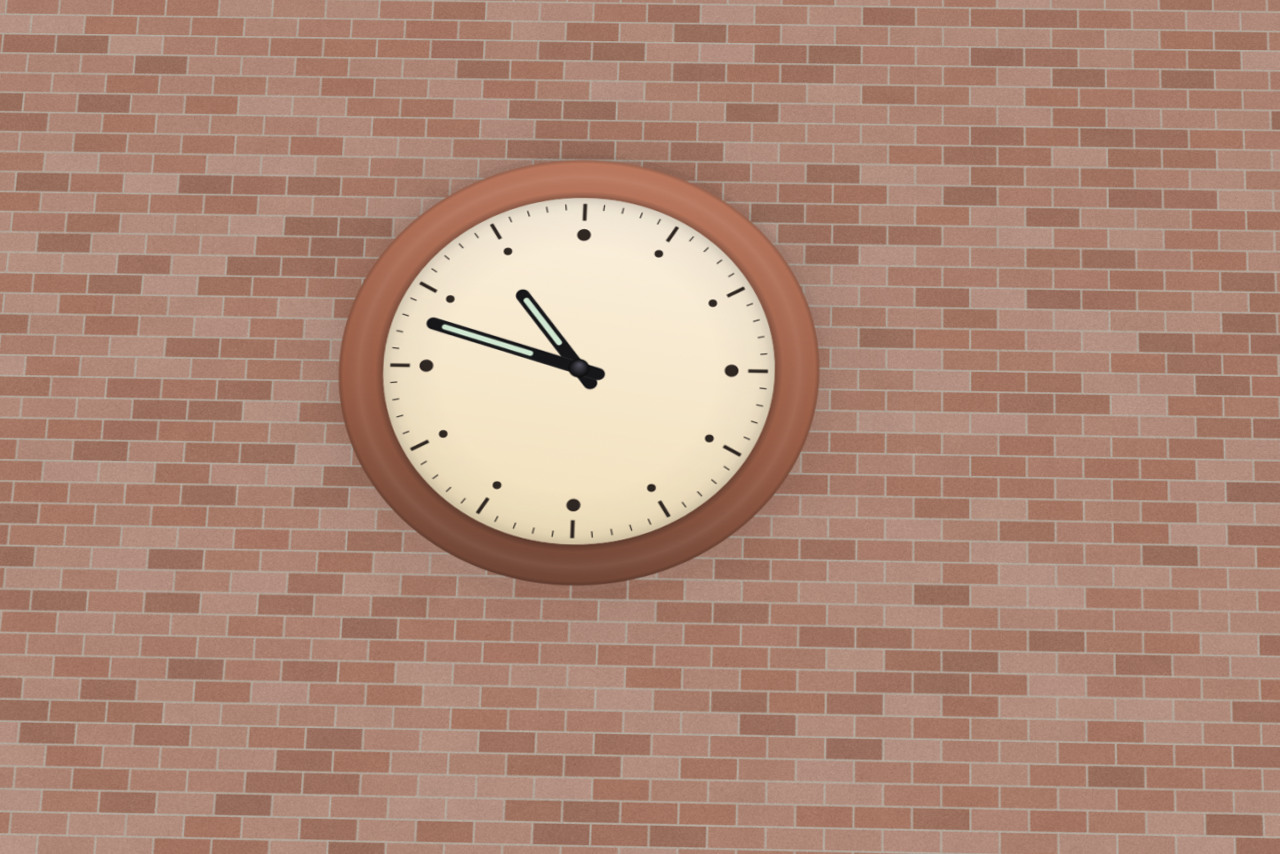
10:48
